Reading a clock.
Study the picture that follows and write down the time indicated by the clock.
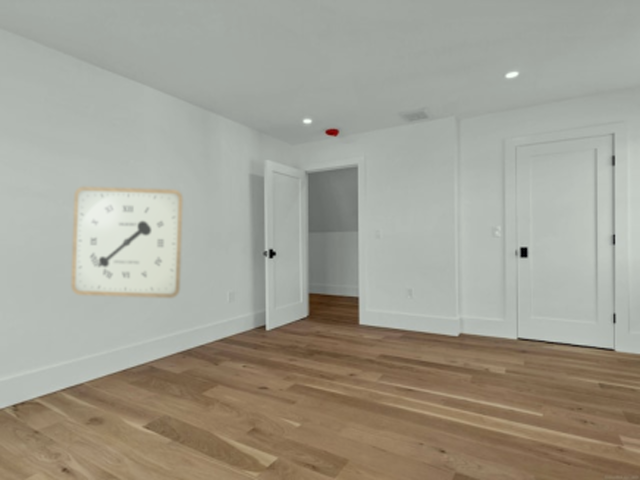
1:38
